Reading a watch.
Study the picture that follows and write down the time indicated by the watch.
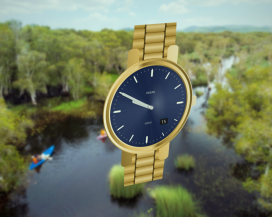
9:50
